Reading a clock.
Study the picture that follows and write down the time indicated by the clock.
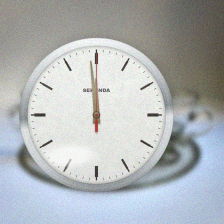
11:59:00
